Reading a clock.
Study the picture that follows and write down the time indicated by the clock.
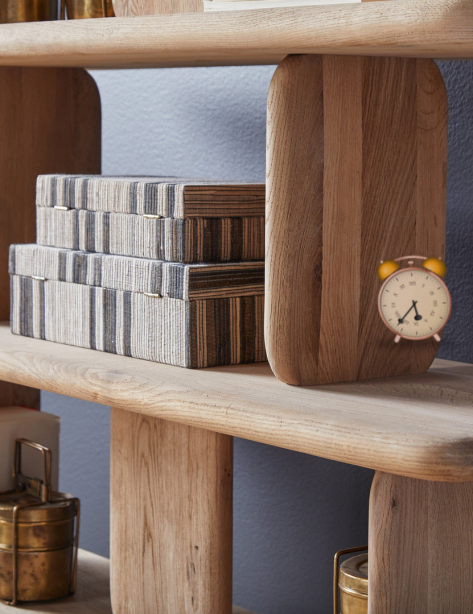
5:37
